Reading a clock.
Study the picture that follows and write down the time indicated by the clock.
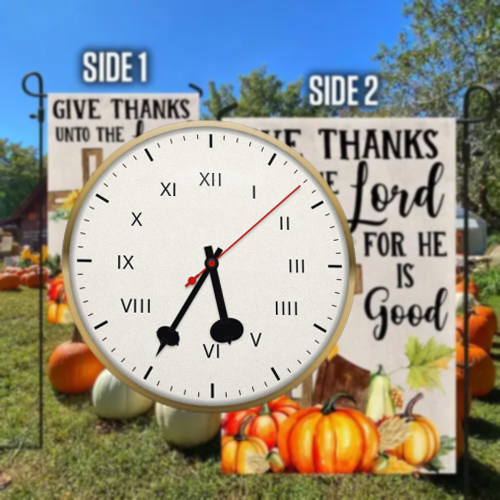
5:35:08
